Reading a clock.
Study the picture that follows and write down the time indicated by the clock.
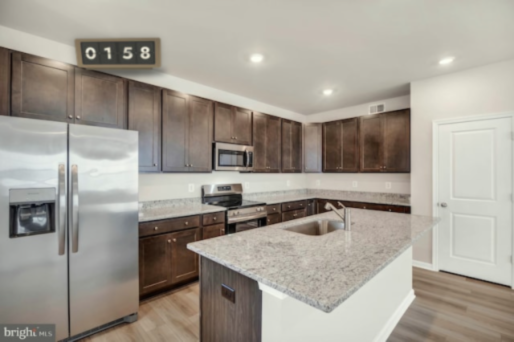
1:58
